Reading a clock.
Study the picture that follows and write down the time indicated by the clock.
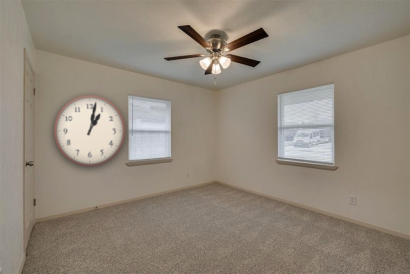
1:02
